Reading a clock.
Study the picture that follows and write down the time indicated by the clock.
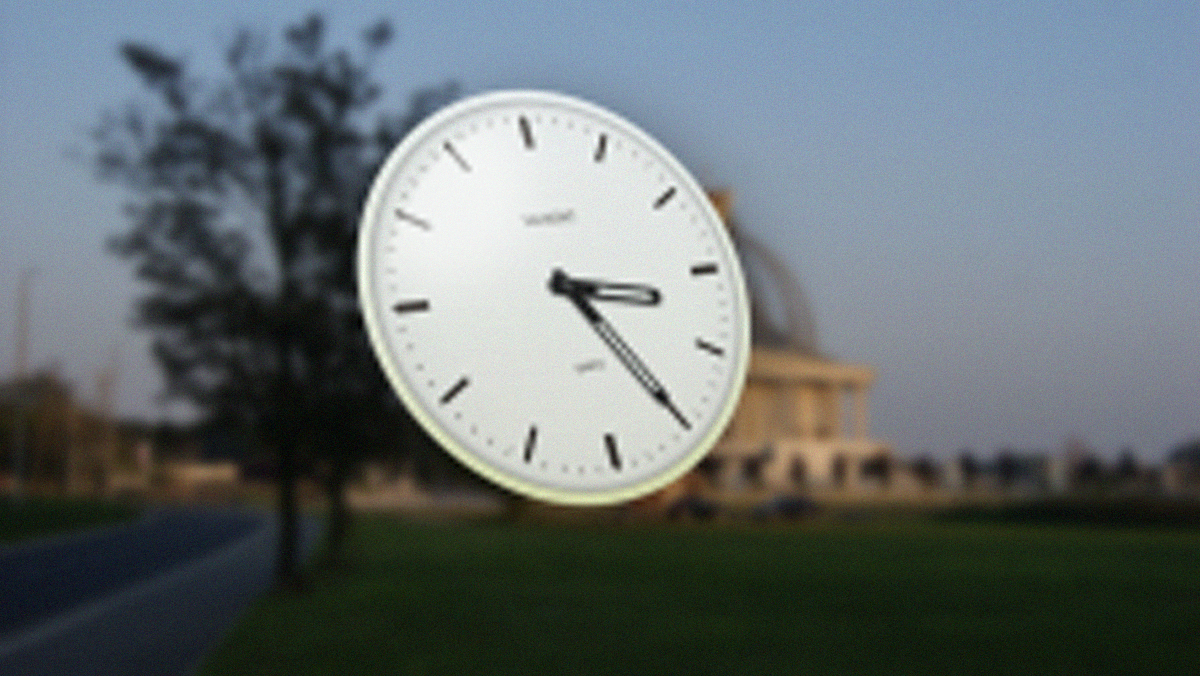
3:25
